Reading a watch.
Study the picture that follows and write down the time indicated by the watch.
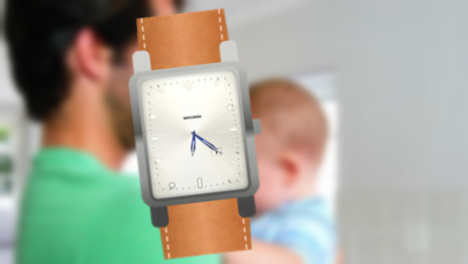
6:22
